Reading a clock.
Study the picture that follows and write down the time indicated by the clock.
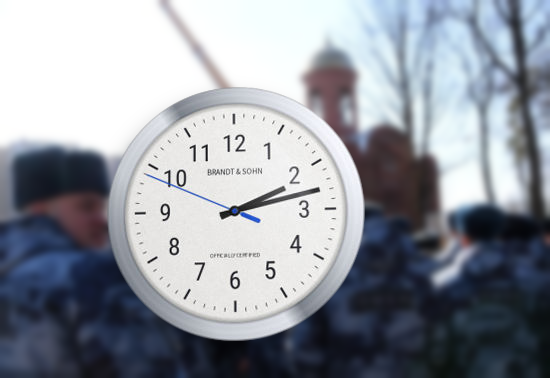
2:12:49
